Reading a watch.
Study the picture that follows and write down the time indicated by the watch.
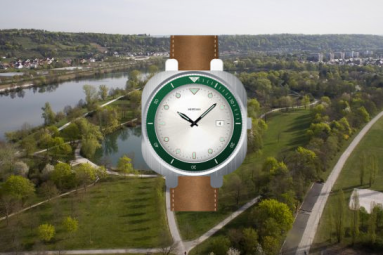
10:08
